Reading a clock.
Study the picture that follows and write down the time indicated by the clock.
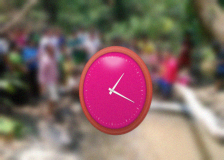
1:19
